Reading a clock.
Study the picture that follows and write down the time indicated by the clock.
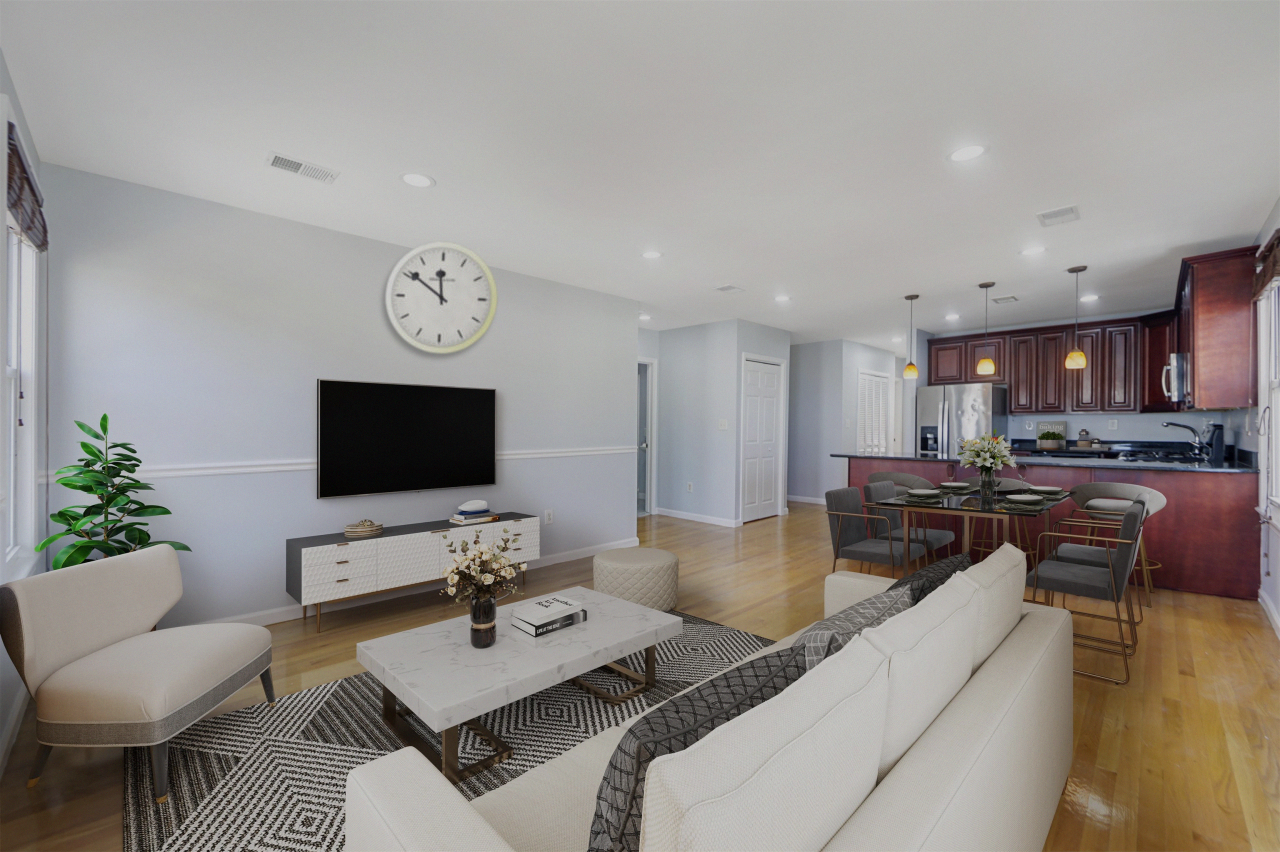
11:51
